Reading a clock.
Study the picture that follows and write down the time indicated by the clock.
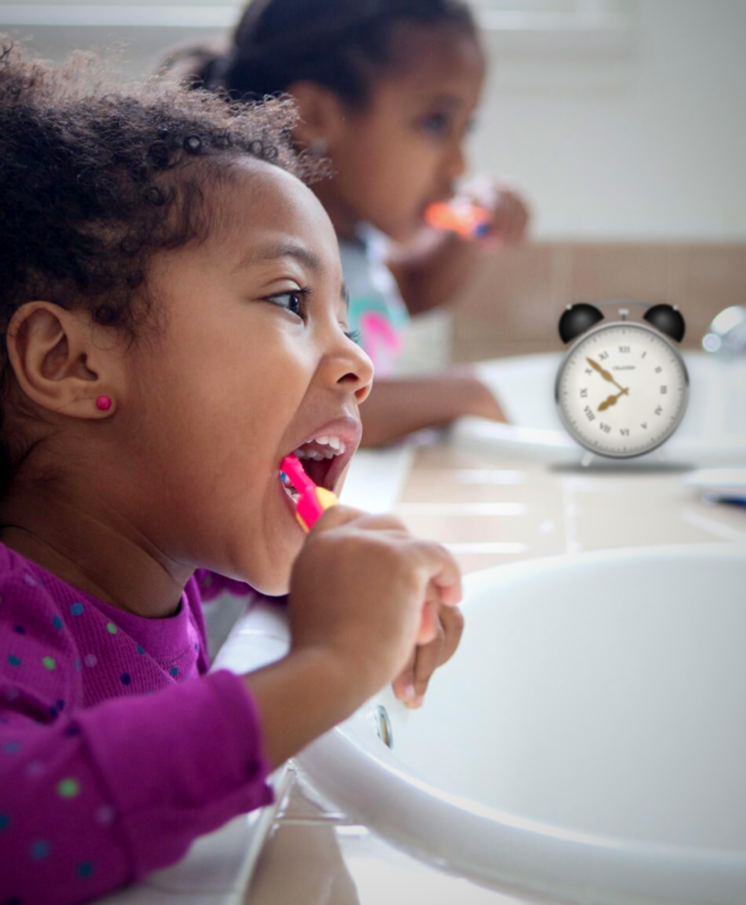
7:52
